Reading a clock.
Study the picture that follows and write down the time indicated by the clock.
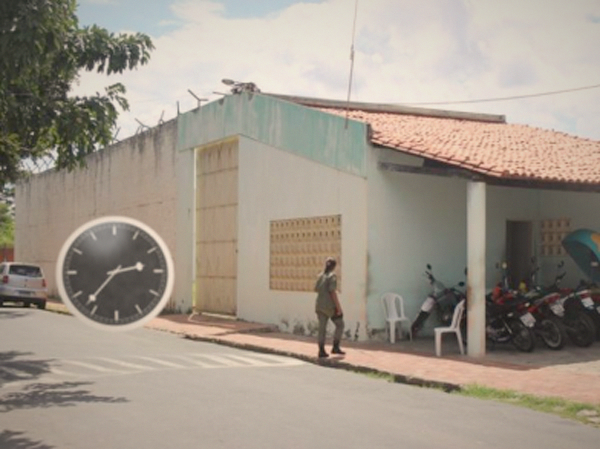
2:37
